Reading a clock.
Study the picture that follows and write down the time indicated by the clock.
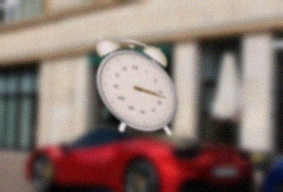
3:17
